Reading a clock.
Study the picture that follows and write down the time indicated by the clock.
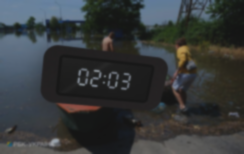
2:03
